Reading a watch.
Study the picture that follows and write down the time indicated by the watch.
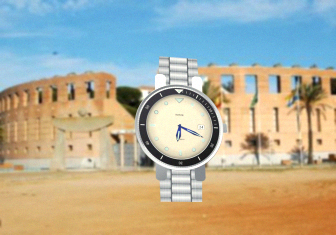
6:19
